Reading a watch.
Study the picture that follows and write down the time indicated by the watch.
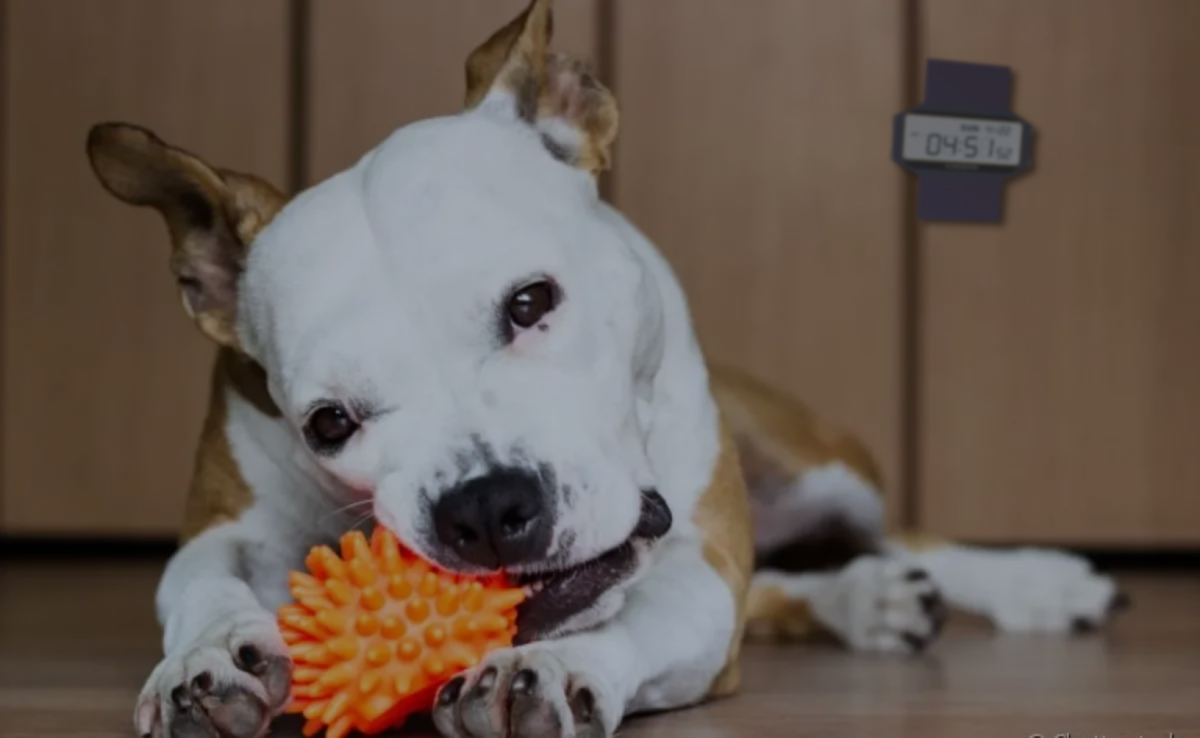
4:51
